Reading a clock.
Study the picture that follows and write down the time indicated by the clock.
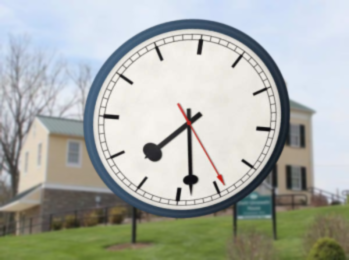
7:28:24
